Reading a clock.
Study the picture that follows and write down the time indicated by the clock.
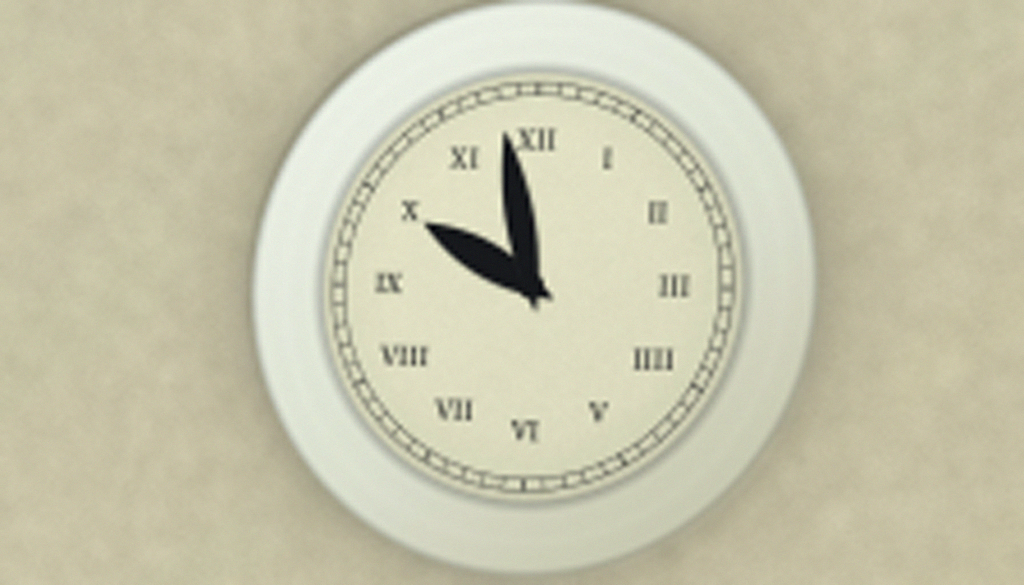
9:58
